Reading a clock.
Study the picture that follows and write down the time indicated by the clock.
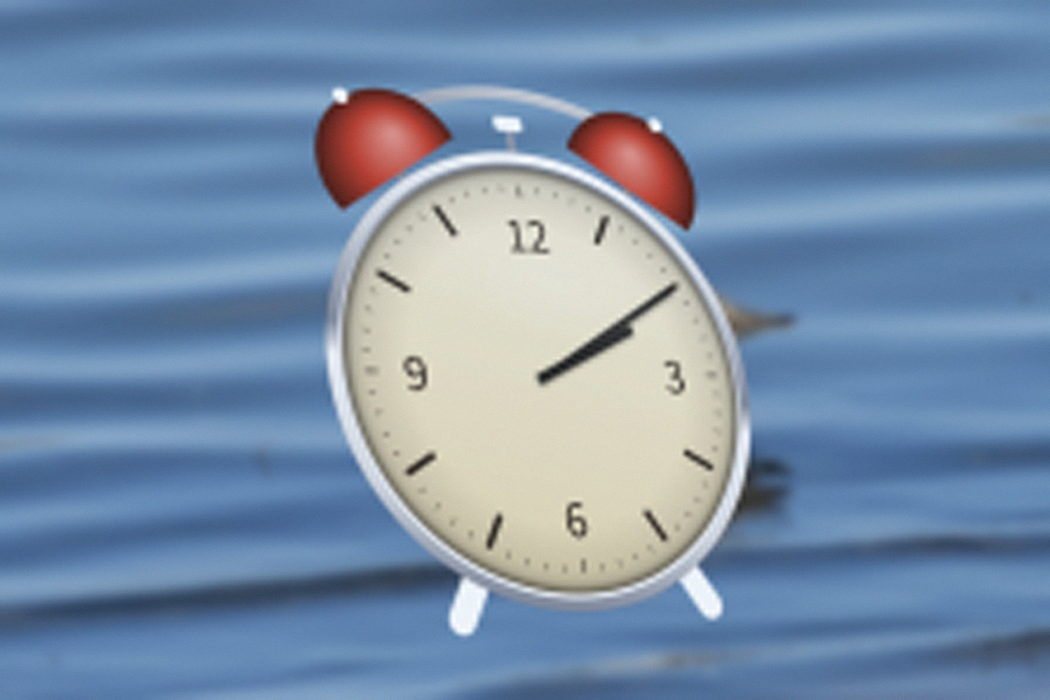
2:10
